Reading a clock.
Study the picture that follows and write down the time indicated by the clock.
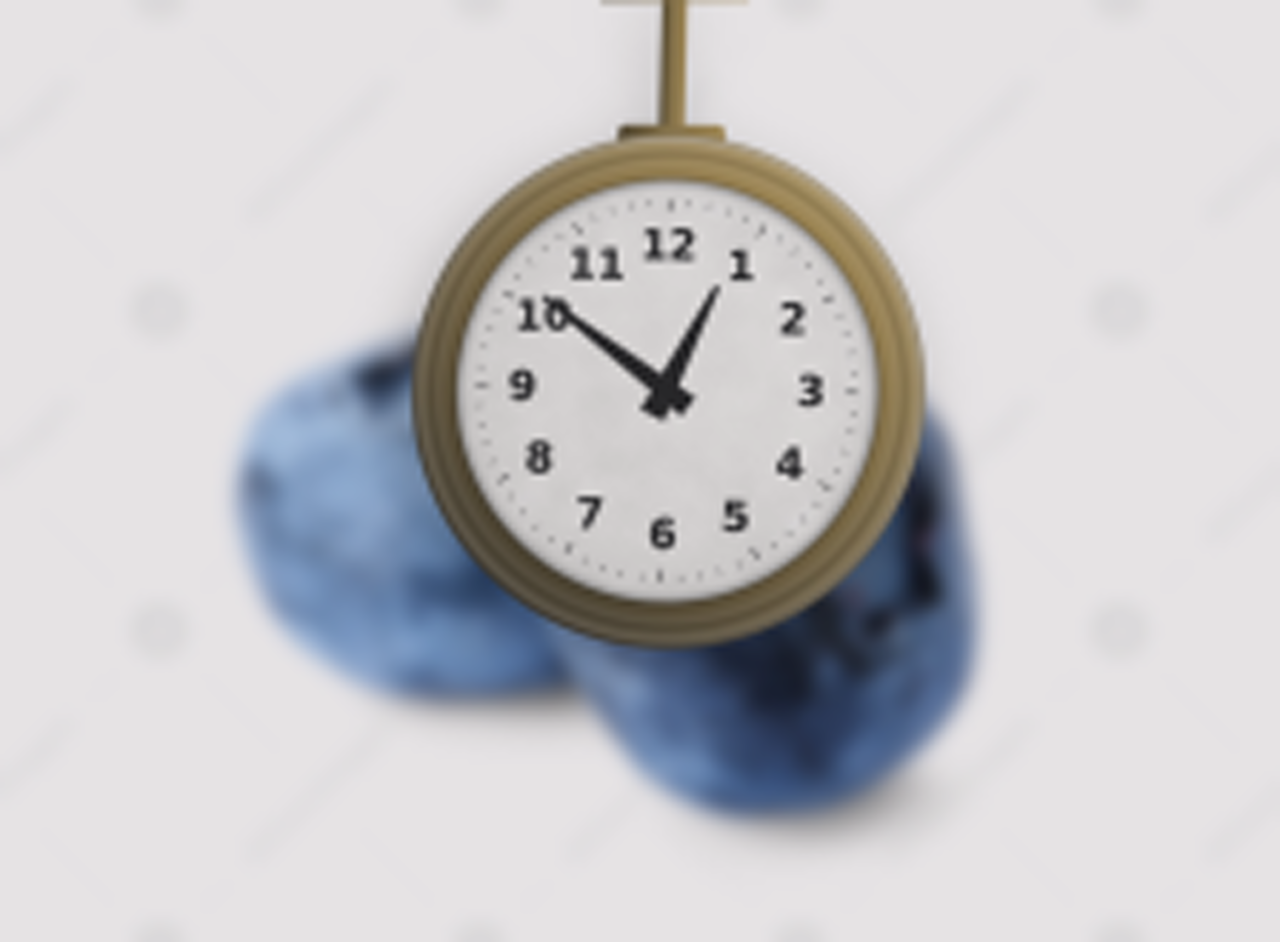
12:51
